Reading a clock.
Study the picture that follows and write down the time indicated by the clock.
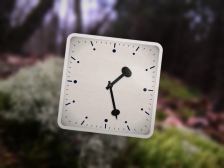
1:27
